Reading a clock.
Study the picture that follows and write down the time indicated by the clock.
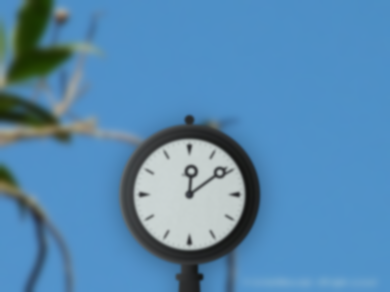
12:09
